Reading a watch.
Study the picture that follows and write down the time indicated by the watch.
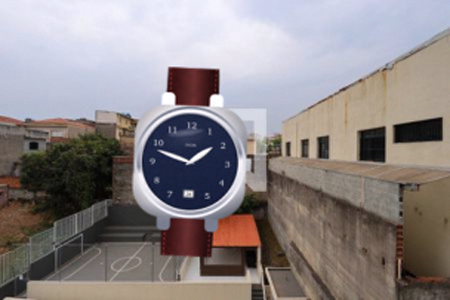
1:48
